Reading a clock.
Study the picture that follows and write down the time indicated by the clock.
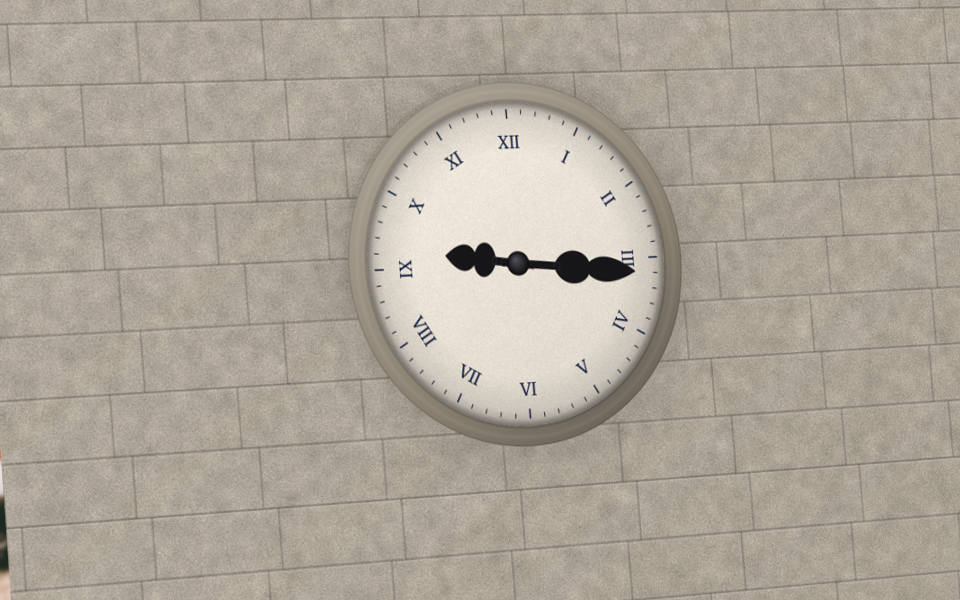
9:16
